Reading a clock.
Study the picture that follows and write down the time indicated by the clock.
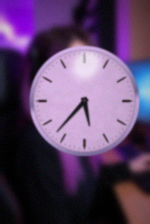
5:37
